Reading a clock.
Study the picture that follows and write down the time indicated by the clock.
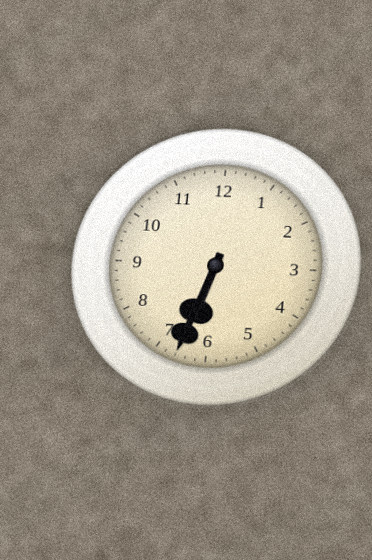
6:33
